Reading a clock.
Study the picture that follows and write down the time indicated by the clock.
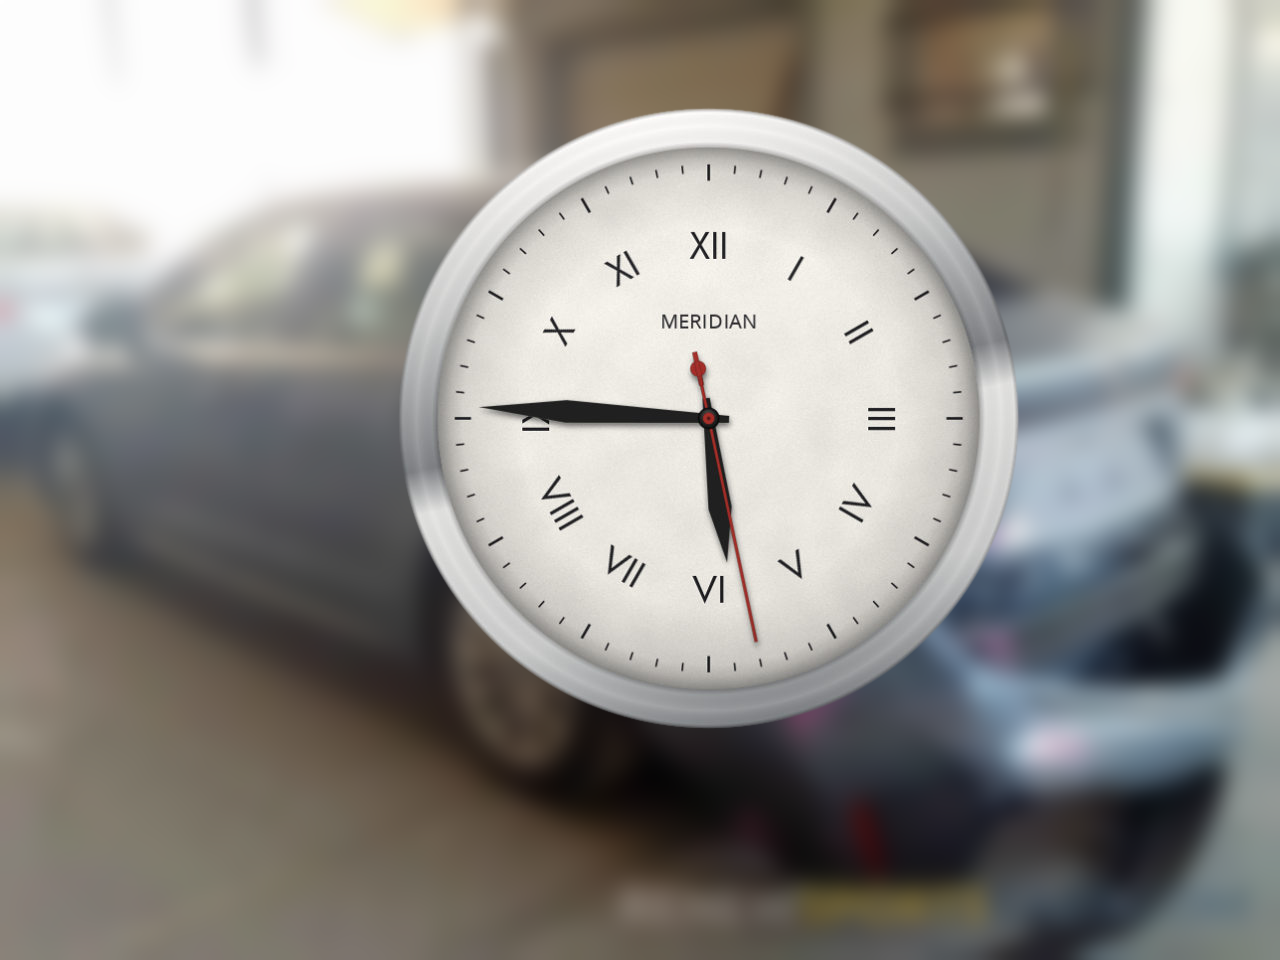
5:45:28
